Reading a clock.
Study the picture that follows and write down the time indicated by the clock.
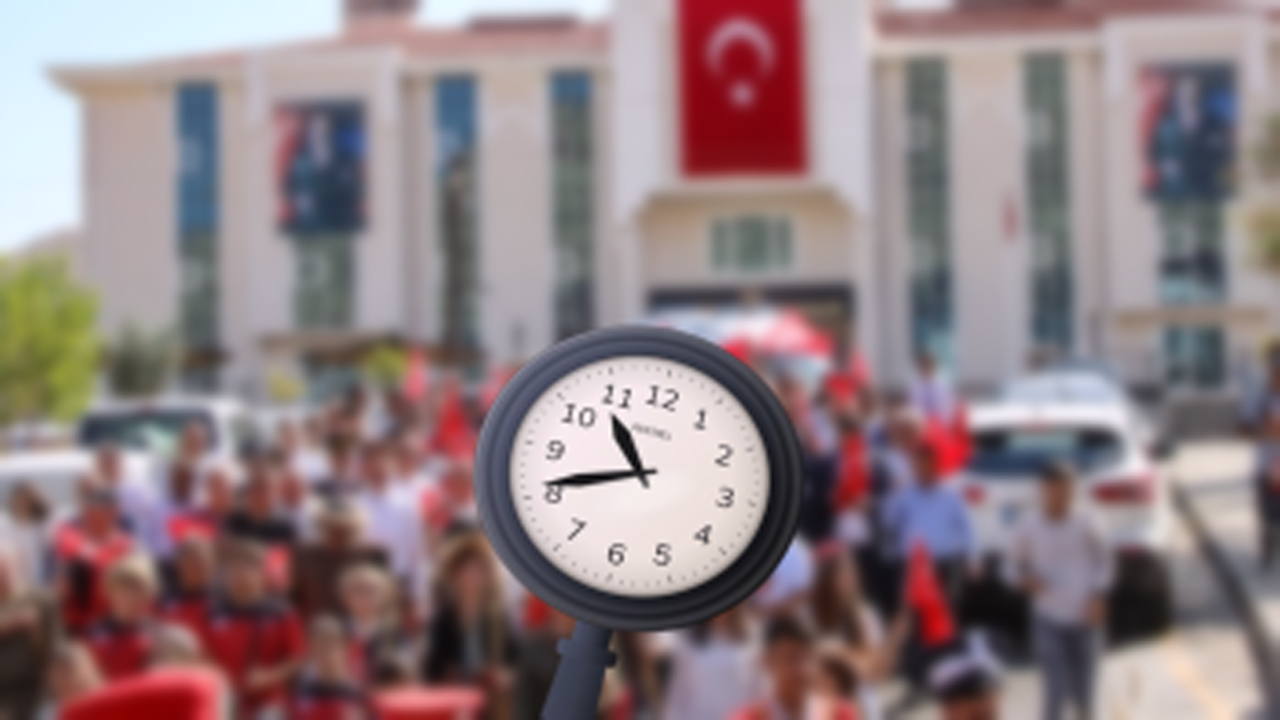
10:41
